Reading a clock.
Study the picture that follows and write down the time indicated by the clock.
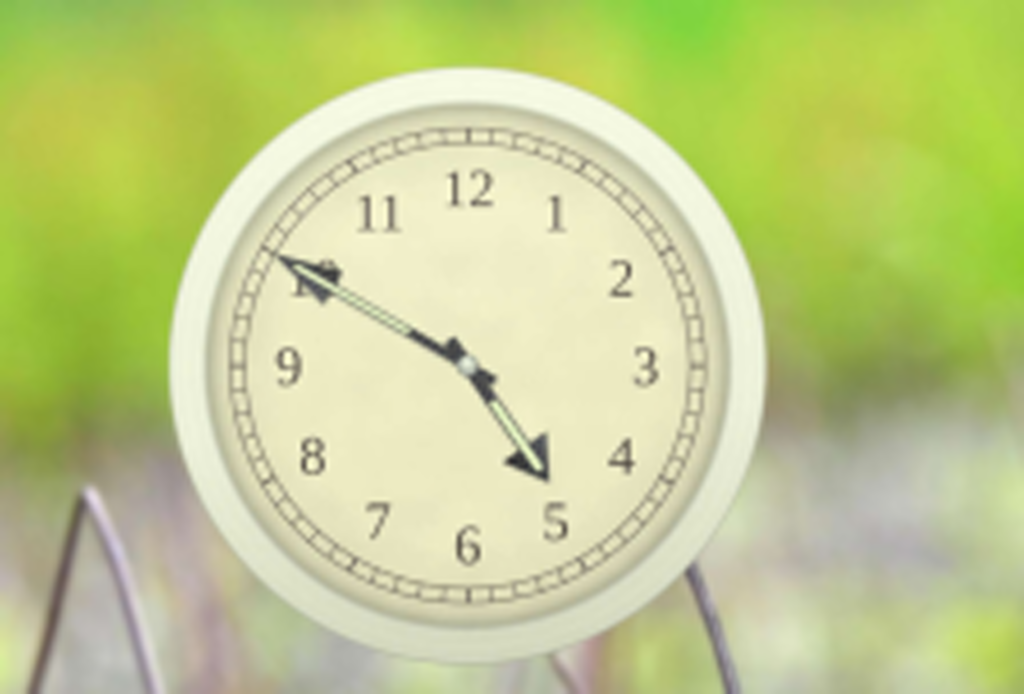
4:50
